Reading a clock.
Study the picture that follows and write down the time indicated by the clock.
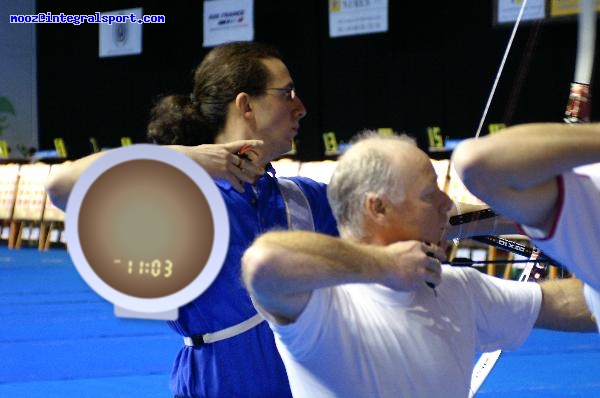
11:03
